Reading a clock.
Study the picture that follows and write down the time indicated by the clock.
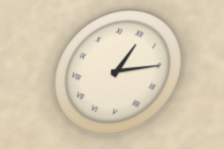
12:10
